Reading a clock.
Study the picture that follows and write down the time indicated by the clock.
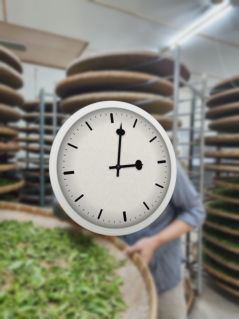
3:02
